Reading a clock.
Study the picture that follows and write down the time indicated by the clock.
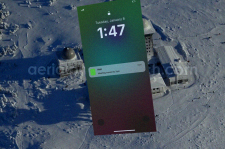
1:47
